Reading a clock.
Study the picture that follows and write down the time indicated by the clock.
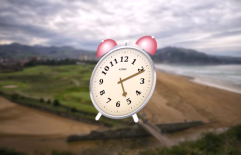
5:11
